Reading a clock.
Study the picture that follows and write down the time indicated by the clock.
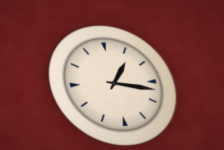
1:17
